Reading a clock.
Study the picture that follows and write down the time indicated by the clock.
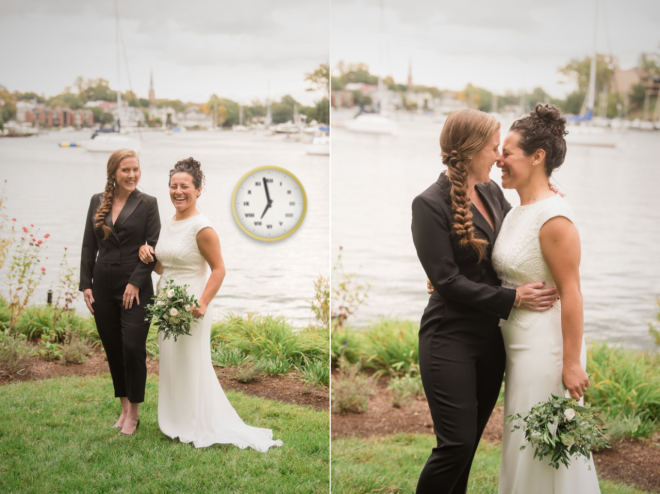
6:58
